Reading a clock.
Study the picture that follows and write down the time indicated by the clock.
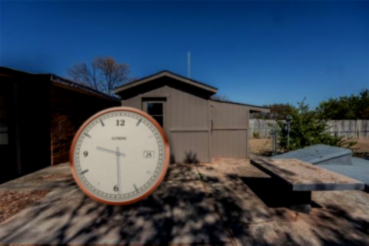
9:29
